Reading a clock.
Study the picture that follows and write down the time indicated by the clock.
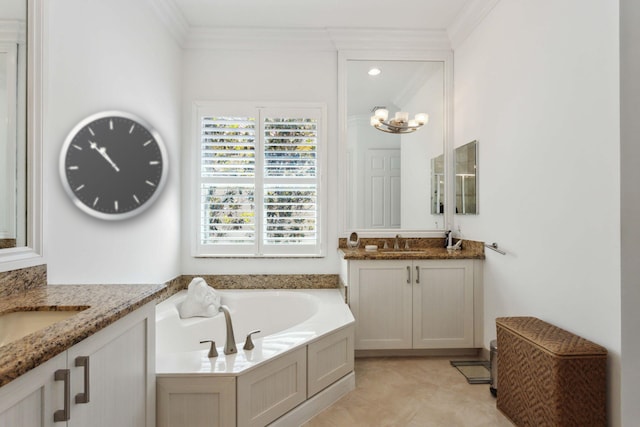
10:53
